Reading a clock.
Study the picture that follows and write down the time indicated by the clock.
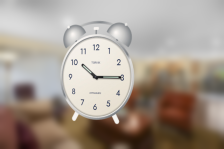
10:15
